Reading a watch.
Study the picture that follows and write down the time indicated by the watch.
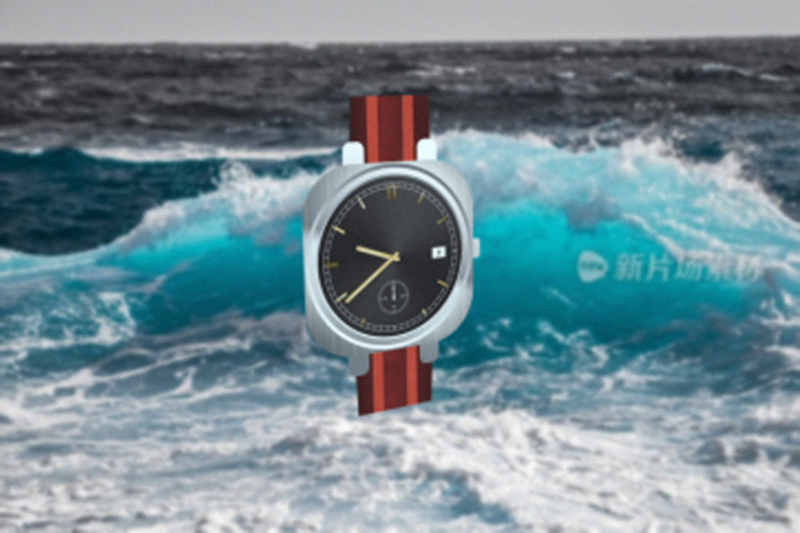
9:39
